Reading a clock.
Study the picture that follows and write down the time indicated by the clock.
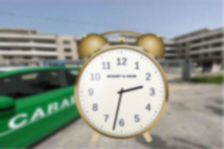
2:32
